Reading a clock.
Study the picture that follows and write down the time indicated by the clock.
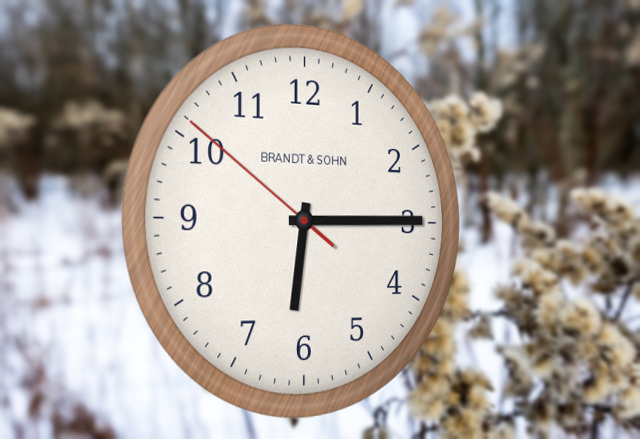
6:14:51
